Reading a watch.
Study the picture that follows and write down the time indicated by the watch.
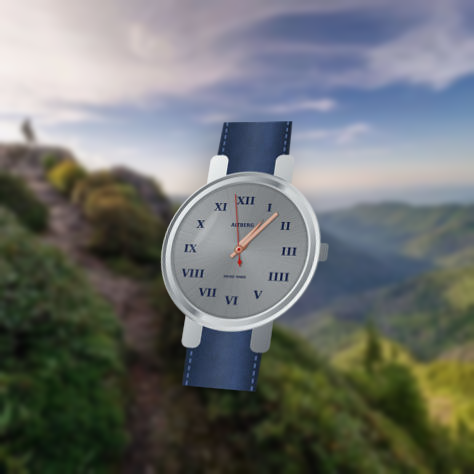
1:06:58
